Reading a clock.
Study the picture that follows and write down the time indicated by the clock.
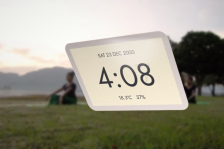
4:08
